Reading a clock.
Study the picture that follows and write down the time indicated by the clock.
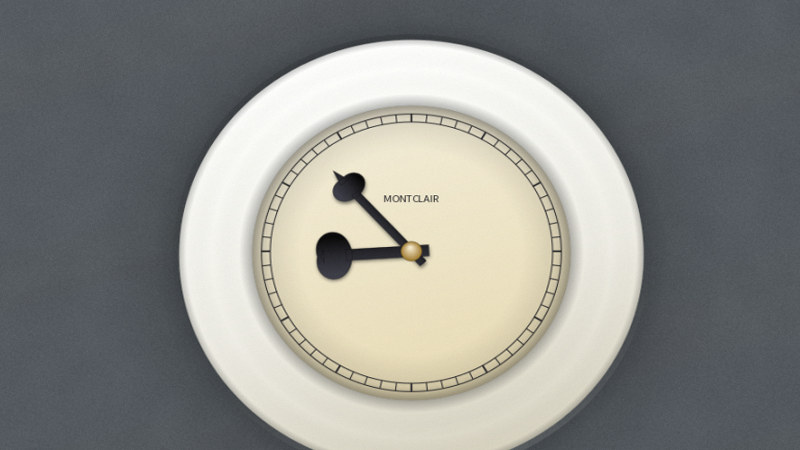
8:53
